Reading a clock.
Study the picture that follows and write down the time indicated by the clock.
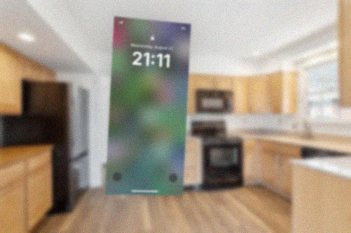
21:11
